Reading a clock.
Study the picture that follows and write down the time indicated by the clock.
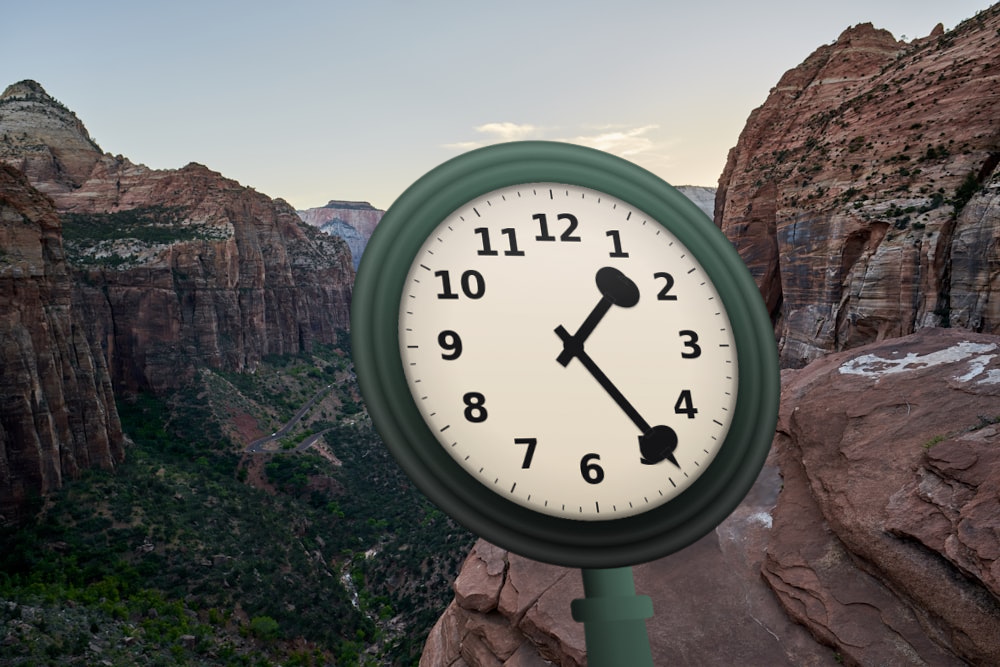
1:24
